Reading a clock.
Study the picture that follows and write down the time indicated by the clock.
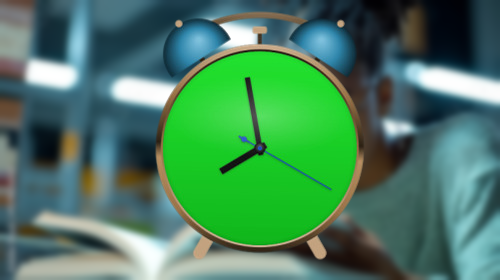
7:58:20
